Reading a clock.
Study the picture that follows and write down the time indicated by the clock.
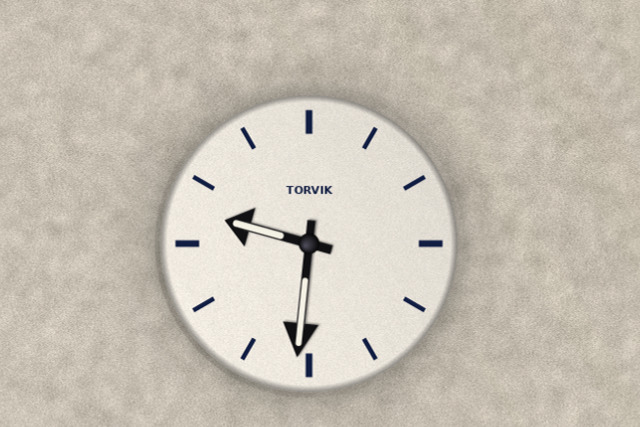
9:31
